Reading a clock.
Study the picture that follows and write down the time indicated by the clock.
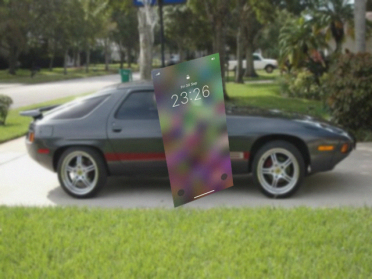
23:26
